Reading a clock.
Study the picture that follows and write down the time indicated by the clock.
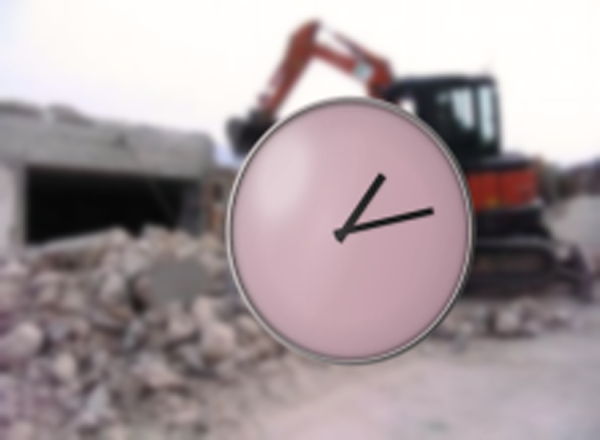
1:13
